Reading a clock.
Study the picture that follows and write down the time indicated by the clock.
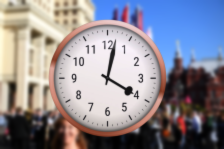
4:02
